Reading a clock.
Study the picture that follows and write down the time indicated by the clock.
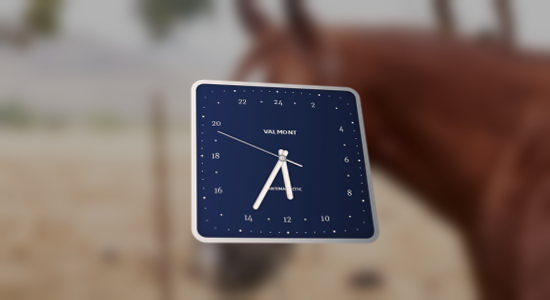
11:34:49
